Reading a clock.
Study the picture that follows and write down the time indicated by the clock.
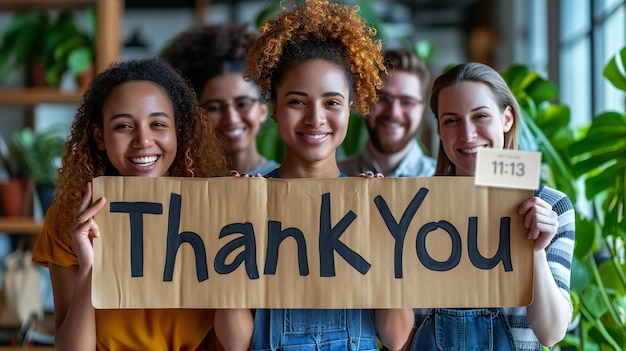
11:13
